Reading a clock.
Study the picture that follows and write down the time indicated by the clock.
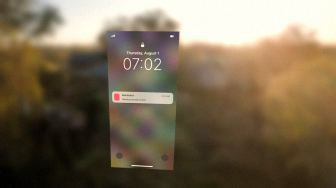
7:02
